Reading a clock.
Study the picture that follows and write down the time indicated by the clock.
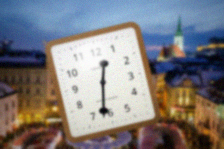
12:32
